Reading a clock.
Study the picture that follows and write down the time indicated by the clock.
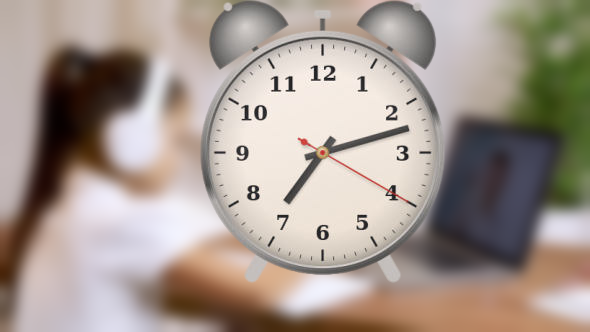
7:12:20
